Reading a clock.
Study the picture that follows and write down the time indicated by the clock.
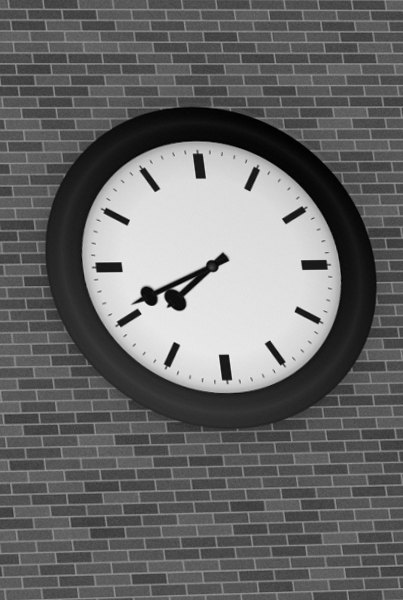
7:41
